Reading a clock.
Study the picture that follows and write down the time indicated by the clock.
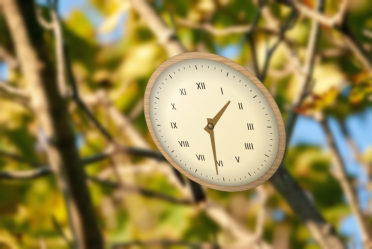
1:31
